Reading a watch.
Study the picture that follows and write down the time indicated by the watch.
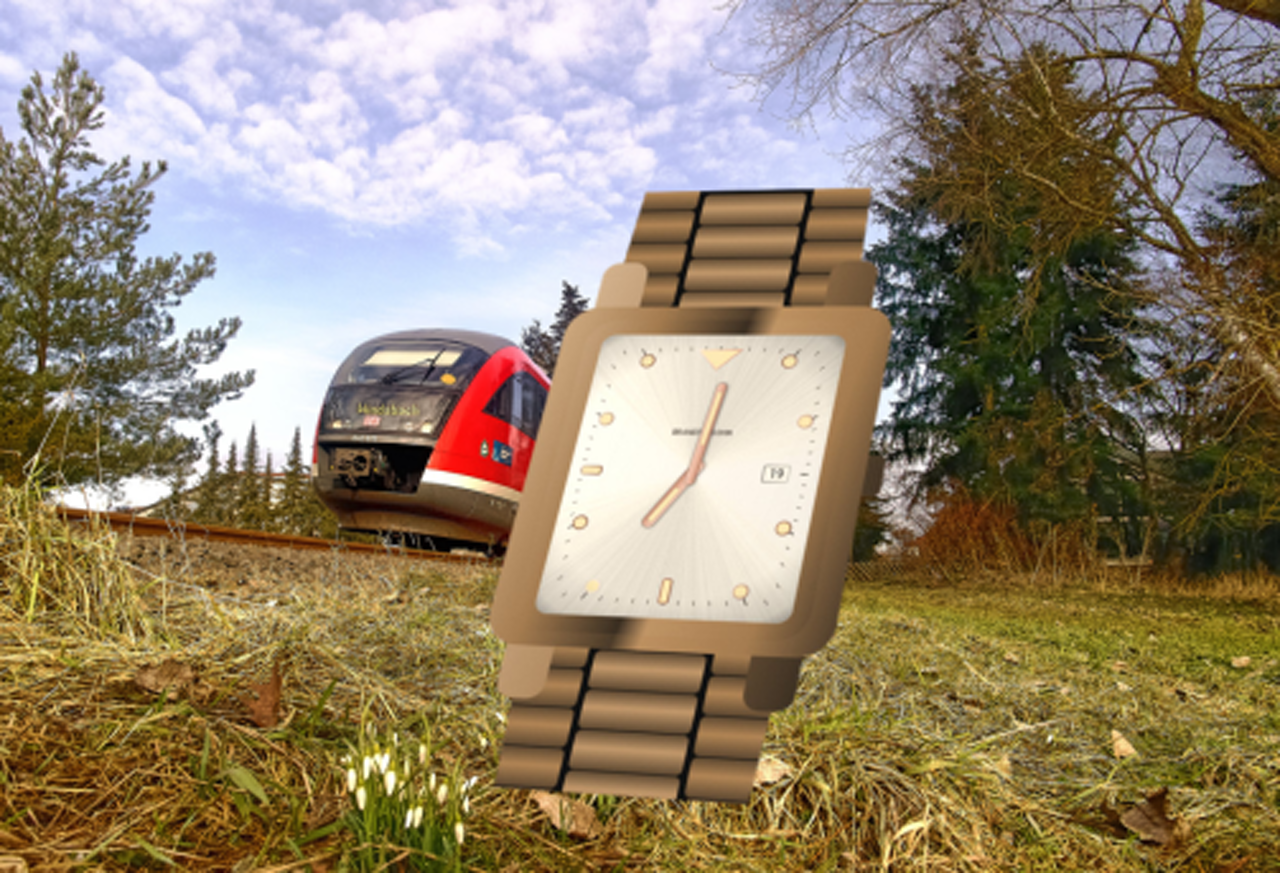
7:01
